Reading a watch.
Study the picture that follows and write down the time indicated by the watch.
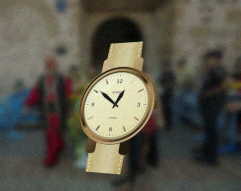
12:51
